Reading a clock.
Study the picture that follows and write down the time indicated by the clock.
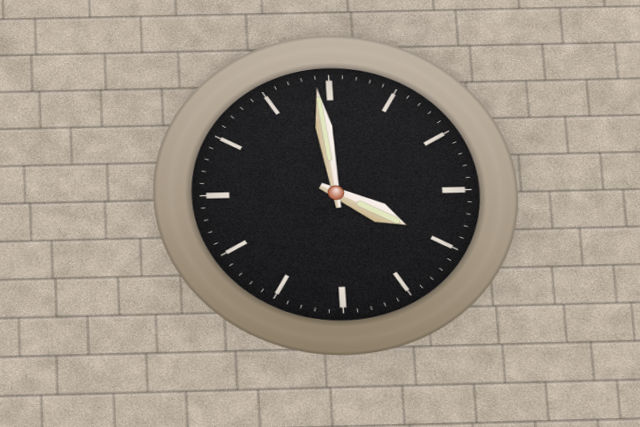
3:59
